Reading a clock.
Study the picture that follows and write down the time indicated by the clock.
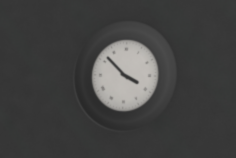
3:52
